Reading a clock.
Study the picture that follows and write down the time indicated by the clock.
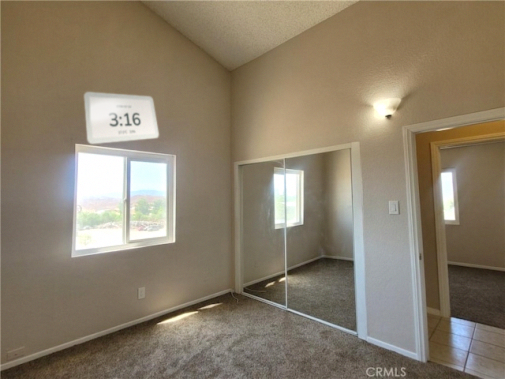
3:16
